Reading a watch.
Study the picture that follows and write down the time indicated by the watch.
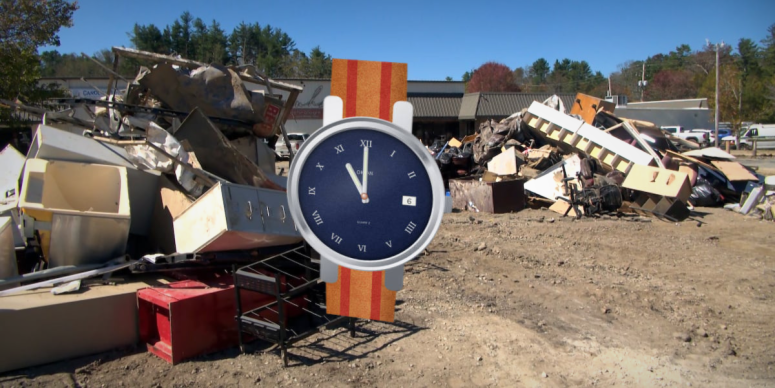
11:00
